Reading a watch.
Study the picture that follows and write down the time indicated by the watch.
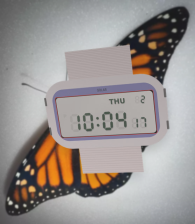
10:04:17
